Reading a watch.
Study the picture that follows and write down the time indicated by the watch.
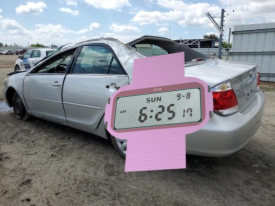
6:25:17
